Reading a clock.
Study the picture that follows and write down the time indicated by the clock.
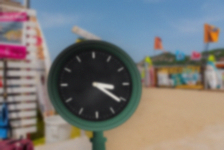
3:21
